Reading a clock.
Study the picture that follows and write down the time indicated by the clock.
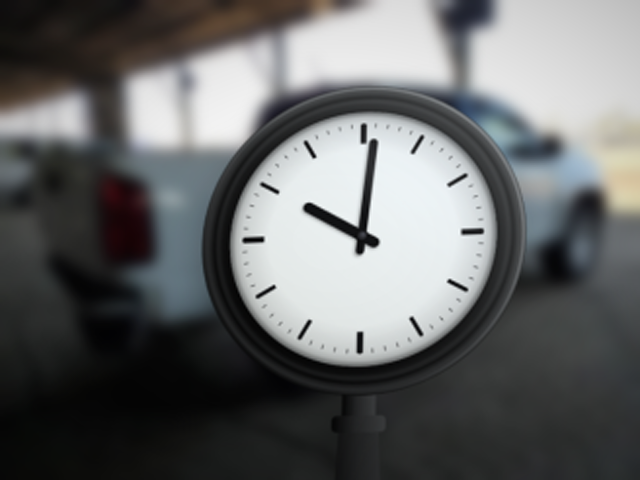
10:01
